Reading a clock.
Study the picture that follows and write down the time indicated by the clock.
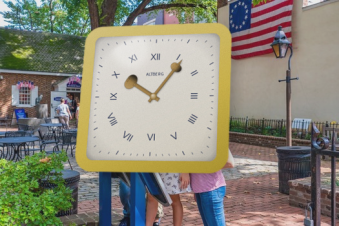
10:06
